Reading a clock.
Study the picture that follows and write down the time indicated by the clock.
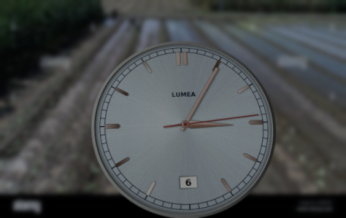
3:05:14
